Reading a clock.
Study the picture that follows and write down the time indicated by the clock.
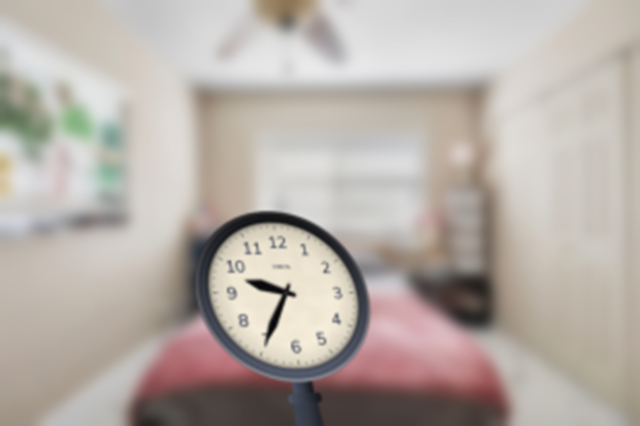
9:35
